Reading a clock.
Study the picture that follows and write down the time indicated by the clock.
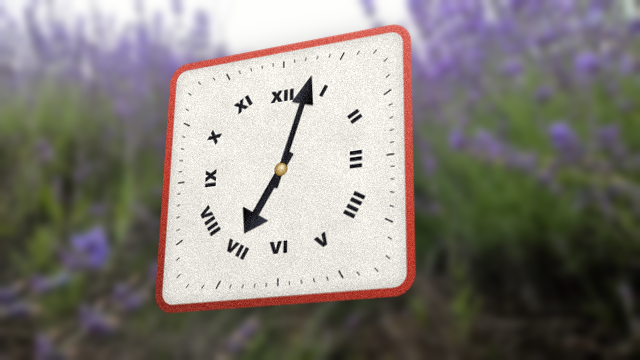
7:03
